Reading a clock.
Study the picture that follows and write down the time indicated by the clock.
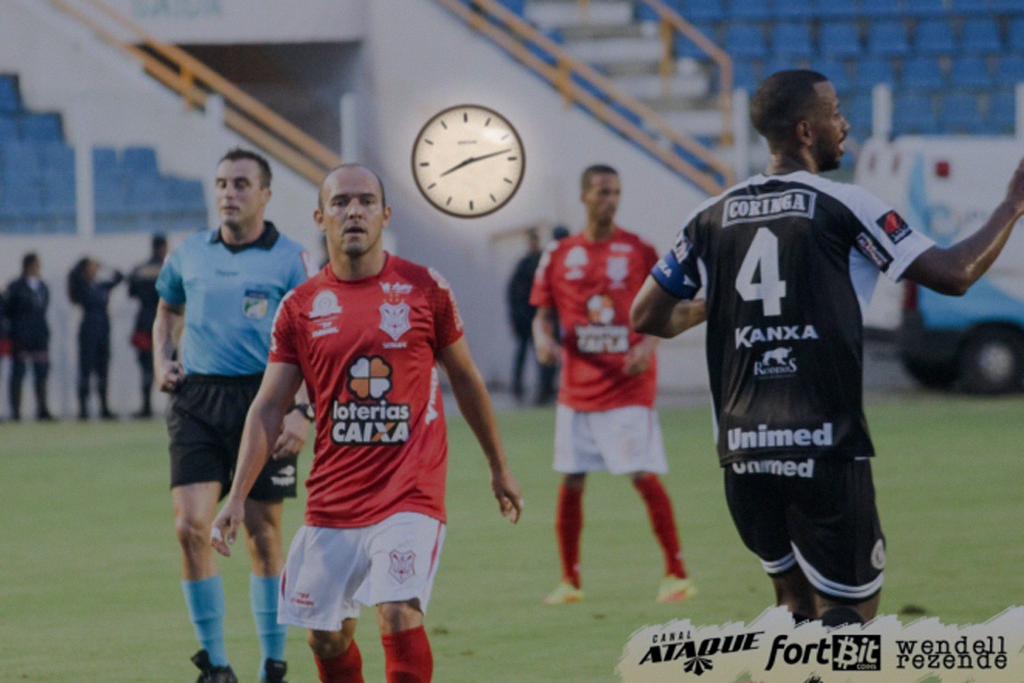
8:13
